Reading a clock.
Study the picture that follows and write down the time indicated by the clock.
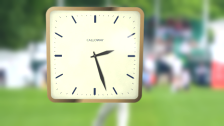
2:27
